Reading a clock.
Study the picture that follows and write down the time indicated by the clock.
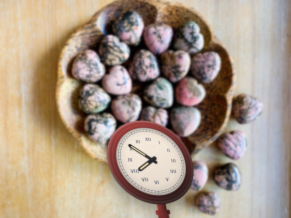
7:51
